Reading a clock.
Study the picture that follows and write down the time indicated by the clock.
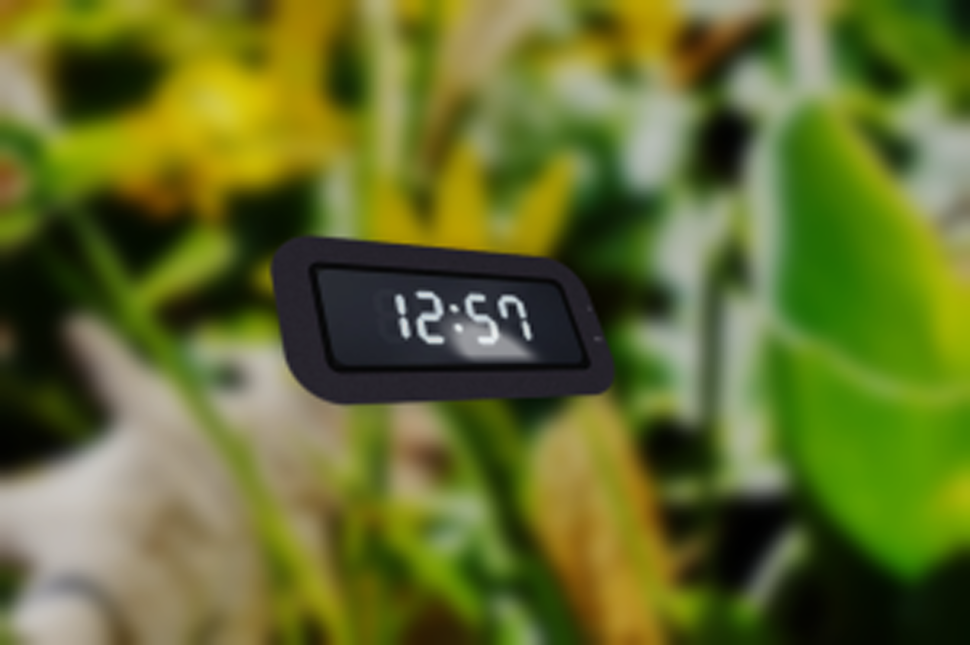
12:57
